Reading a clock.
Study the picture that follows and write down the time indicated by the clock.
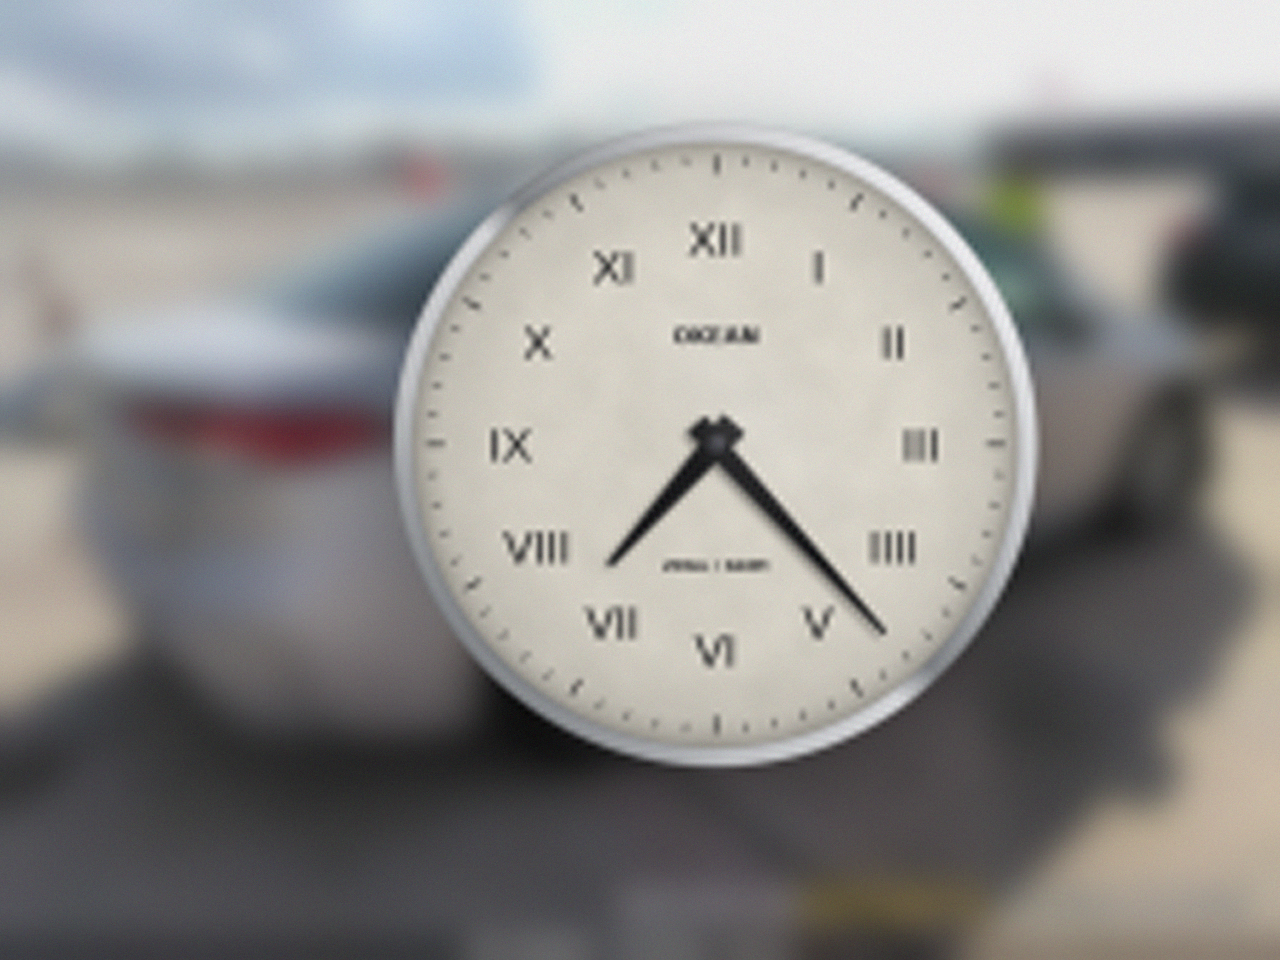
7:23
